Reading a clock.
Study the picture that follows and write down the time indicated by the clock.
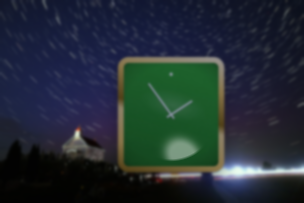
1:54
